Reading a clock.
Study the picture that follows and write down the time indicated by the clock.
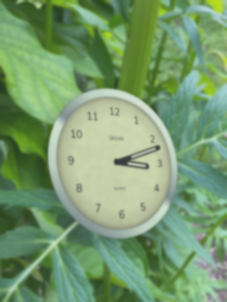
3:12
